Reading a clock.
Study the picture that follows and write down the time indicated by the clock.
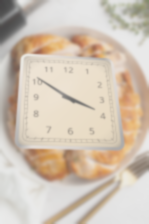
3:51
